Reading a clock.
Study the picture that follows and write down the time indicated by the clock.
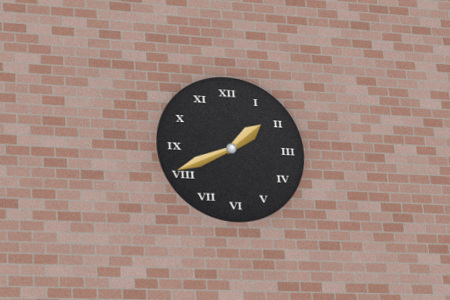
1:41
